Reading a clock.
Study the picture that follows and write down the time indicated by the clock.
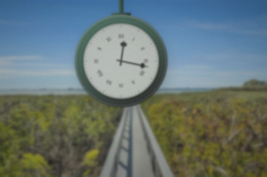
12:17
